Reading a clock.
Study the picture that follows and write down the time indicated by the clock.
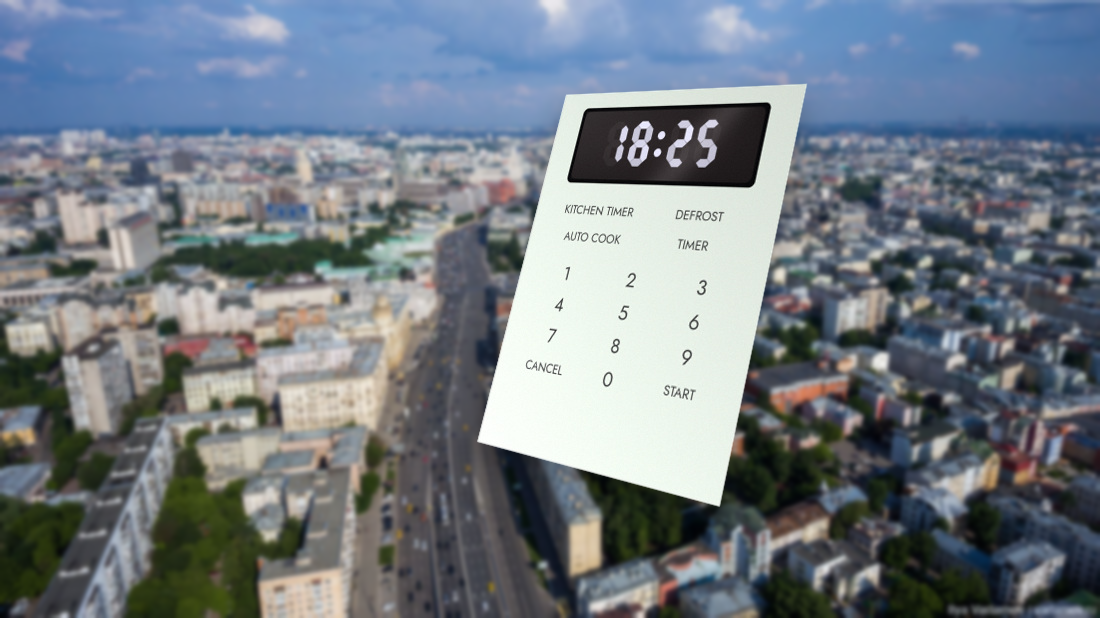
18:25
